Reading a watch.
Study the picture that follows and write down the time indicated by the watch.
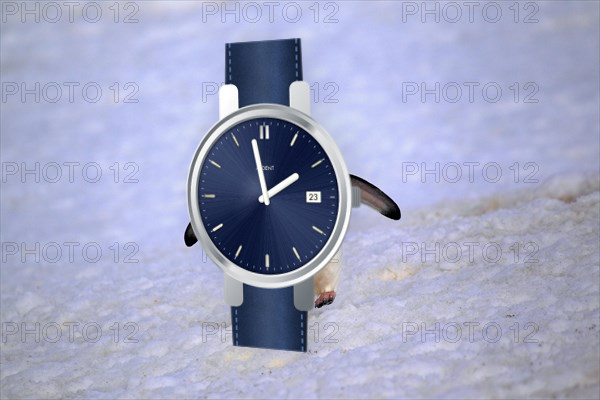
1:58
